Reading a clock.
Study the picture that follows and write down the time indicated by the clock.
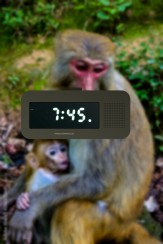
7:45
